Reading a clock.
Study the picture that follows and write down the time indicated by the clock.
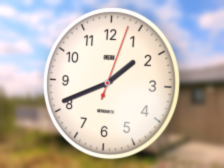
1:41:03
